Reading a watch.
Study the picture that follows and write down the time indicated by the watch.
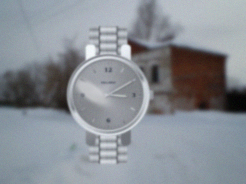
3:10
